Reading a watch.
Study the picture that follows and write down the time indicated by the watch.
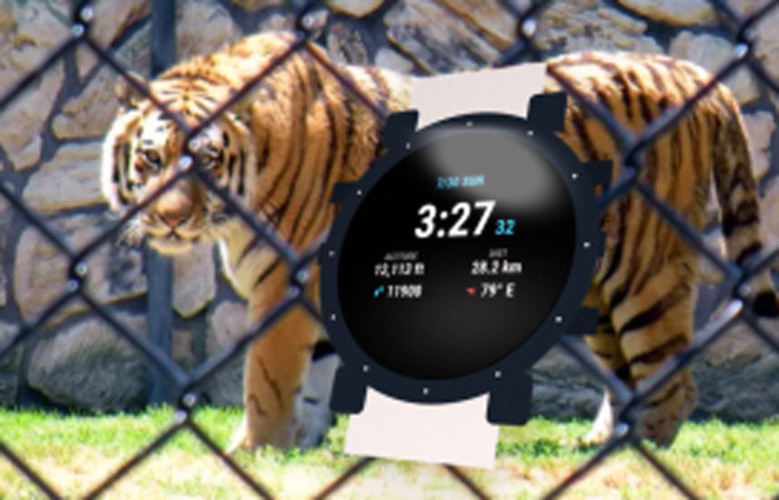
3:27
